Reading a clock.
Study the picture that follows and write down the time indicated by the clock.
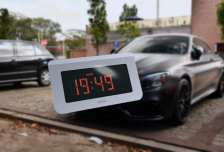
19:49
